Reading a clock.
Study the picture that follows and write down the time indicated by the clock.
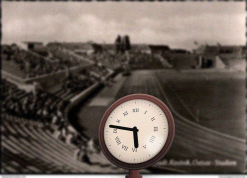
5:47
